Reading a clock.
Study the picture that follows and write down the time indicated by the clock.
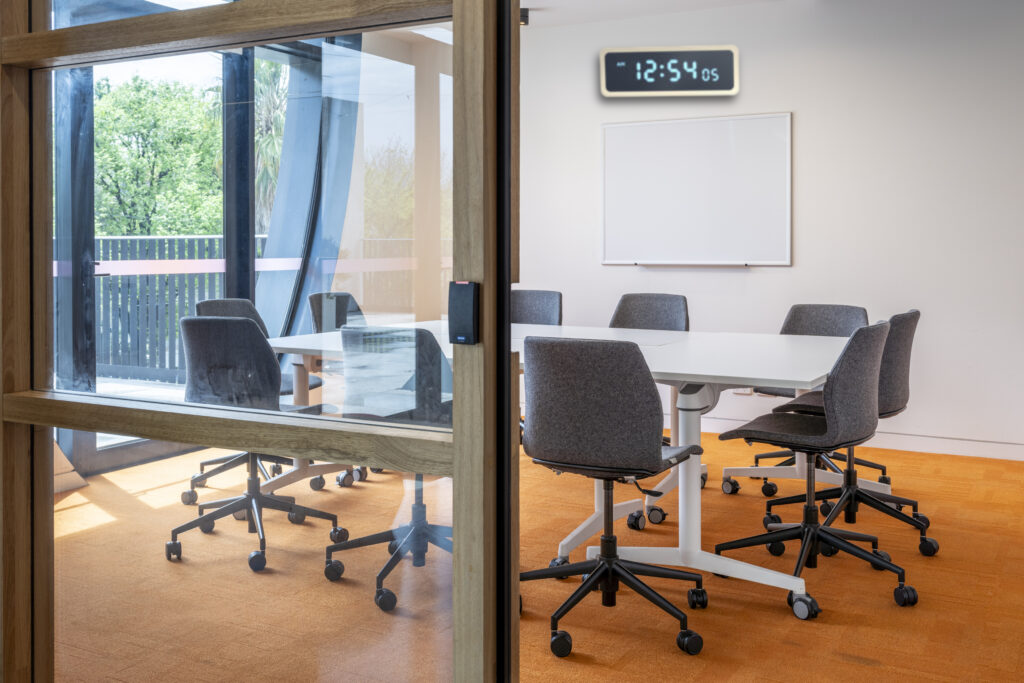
12:54:05
